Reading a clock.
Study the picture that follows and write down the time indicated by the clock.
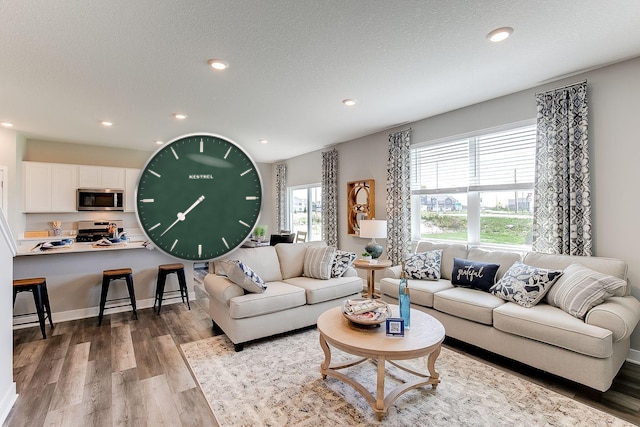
7:38
